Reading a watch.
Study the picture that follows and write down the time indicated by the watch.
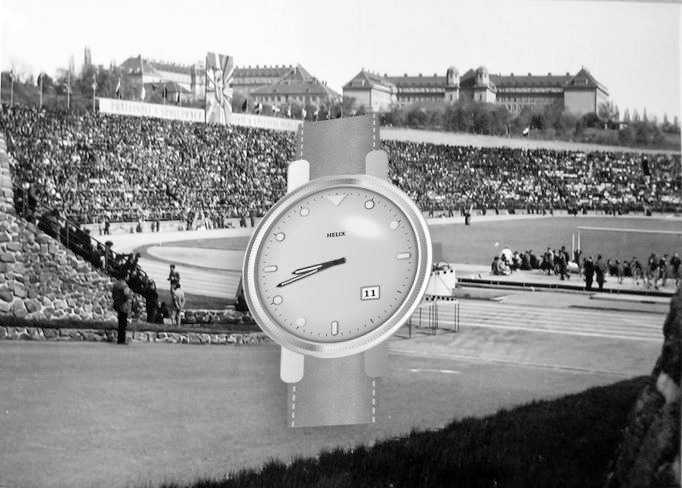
8:42
